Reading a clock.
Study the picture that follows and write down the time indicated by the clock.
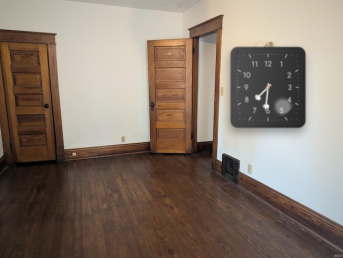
7:31
